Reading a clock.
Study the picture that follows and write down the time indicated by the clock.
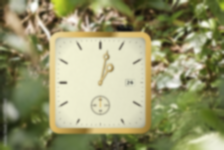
1:02
